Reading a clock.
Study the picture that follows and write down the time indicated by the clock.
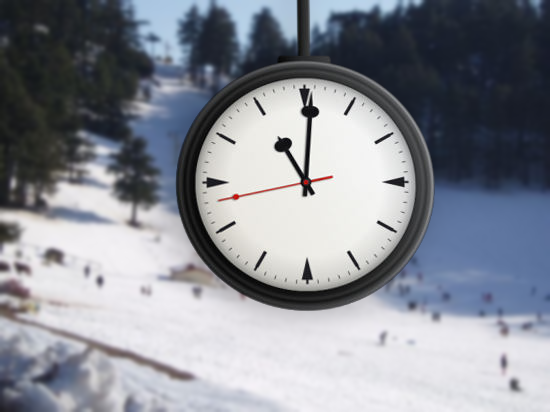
11:00:43
